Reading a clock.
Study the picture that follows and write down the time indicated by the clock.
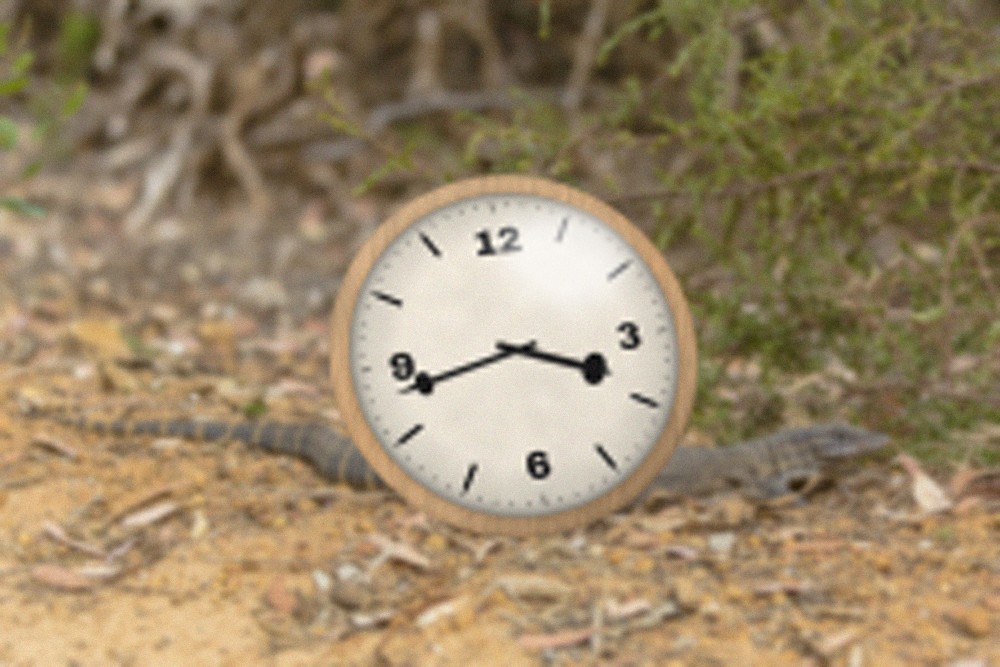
3:43
